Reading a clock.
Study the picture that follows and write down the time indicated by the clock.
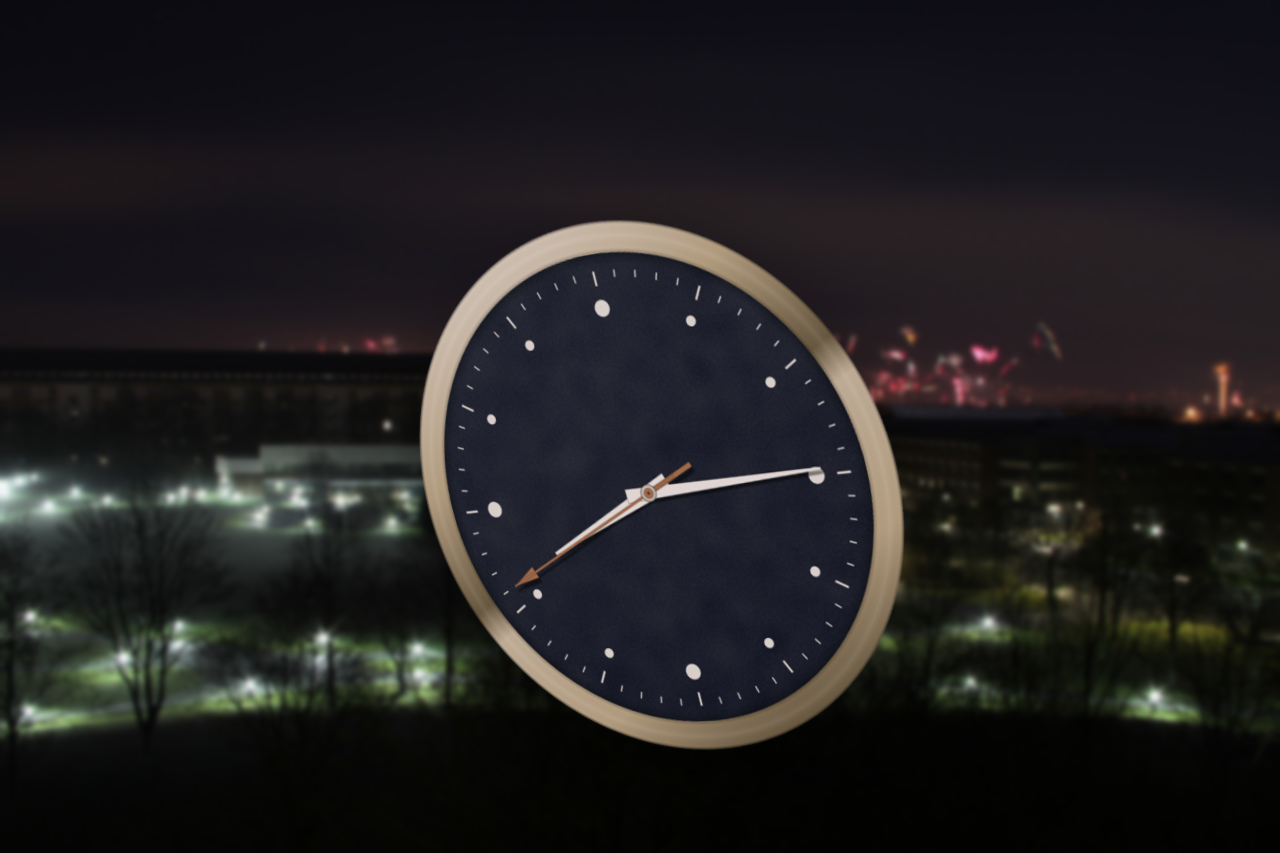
8:14:41
